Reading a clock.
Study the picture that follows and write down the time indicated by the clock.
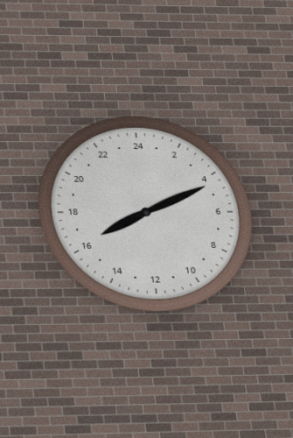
16:11
